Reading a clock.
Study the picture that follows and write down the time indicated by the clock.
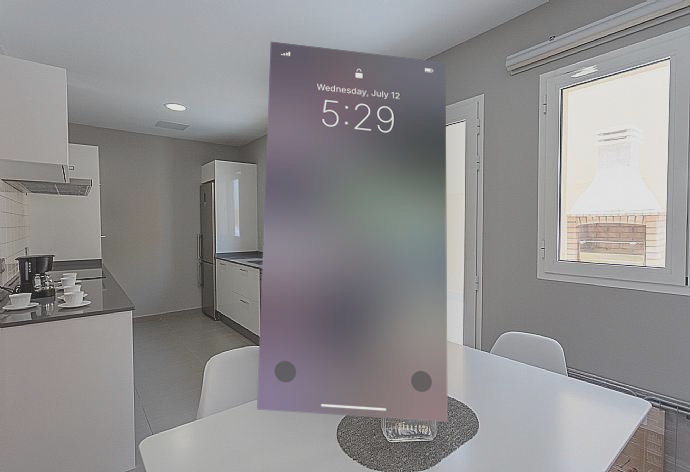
5:29
